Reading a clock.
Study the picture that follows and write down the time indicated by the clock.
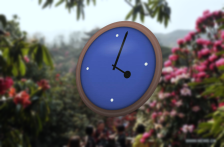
4:03
